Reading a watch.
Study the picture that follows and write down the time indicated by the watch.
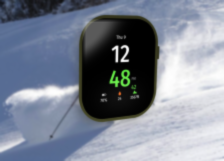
12:48
